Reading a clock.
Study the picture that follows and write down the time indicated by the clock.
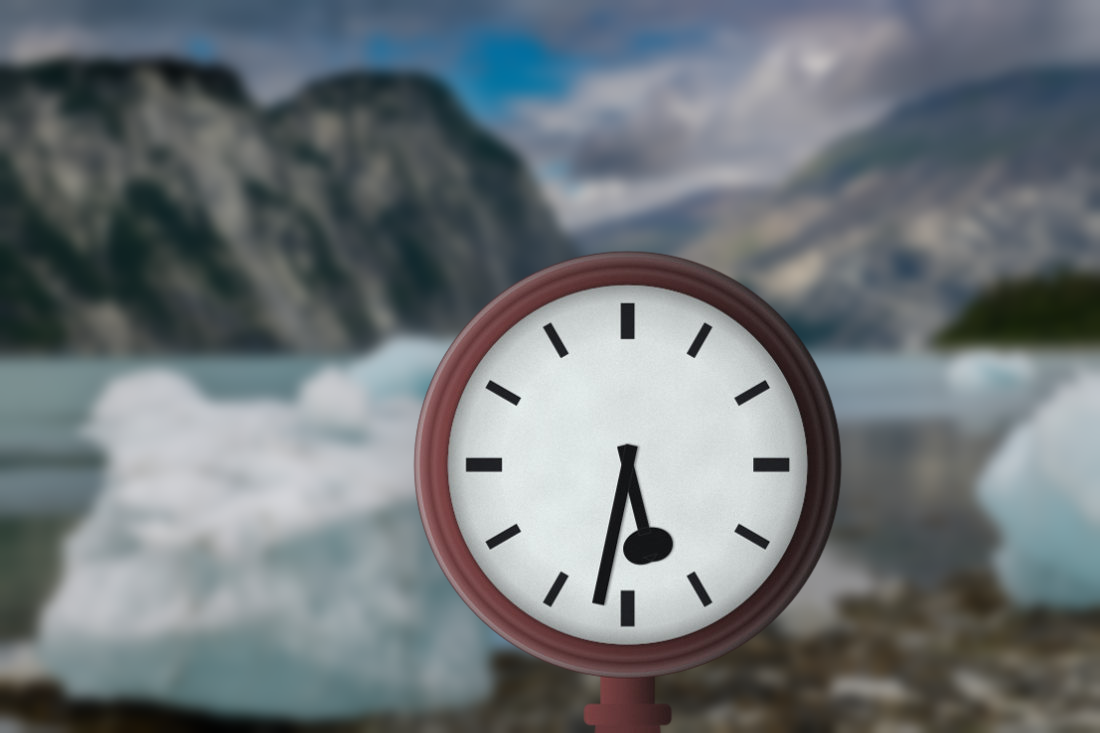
5:32
